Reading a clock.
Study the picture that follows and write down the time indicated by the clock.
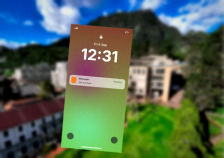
12:31
